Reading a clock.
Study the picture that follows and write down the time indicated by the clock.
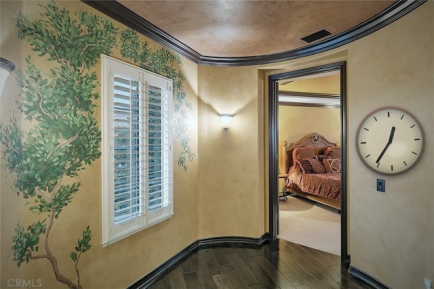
12:36
